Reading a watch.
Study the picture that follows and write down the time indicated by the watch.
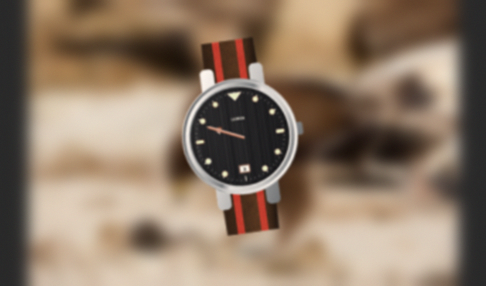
9:49
